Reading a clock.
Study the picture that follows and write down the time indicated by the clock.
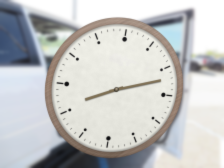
8:12
